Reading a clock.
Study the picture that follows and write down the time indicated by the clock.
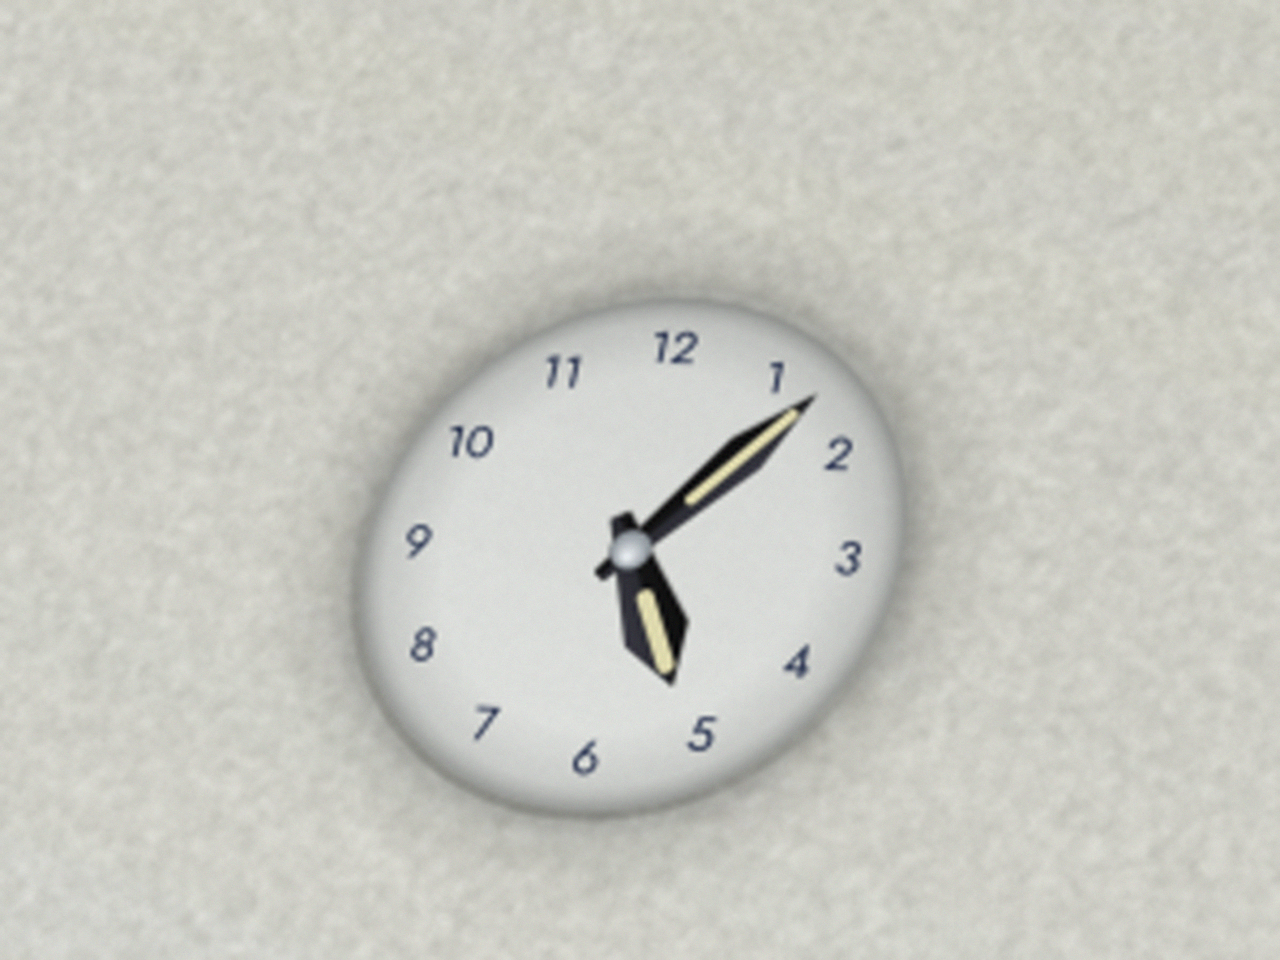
5:07
